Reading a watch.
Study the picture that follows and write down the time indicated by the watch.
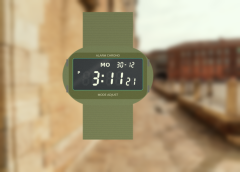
3:11:21
